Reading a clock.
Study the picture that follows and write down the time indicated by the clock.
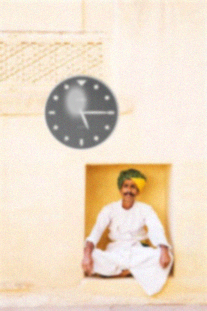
5:15
